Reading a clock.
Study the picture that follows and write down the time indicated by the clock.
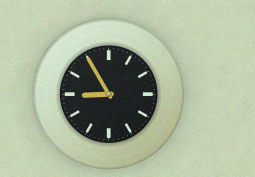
8:55
